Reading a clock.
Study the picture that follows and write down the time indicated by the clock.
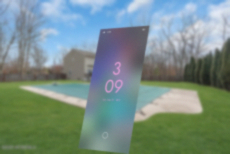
3:09
